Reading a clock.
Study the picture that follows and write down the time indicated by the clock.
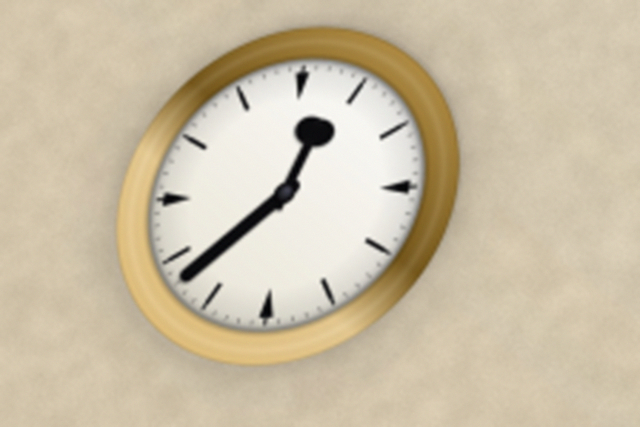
12:38
